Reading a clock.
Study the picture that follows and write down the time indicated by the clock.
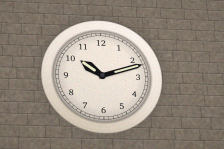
10:12
